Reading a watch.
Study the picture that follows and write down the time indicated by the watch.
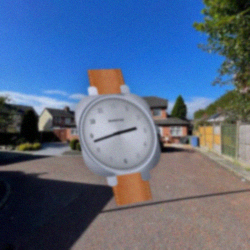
2:43
